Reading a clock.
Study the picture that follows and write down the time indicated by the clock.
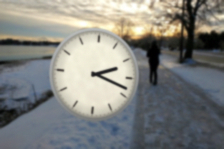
2:18
